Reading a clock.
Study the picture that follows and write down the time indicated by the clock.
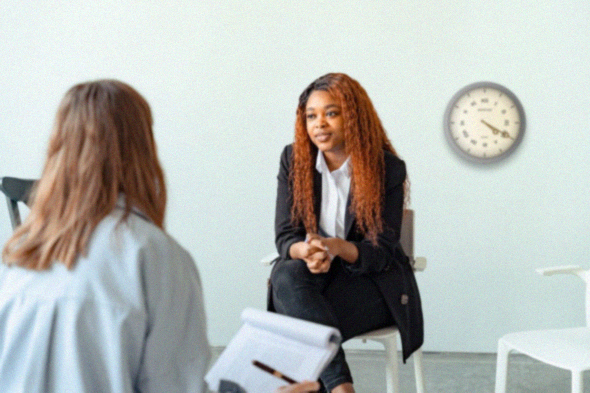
4:20
